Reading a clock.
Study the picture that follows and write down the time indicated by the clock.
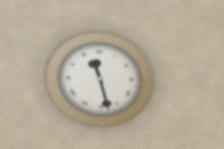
11:28
